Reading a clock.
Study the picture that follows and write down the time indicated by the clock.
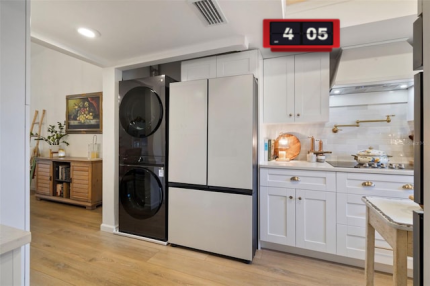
4:05
